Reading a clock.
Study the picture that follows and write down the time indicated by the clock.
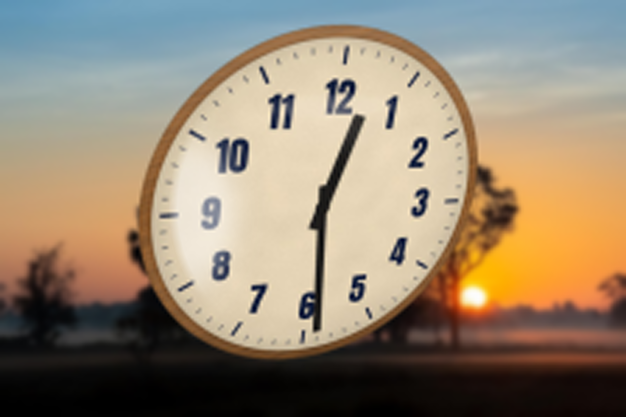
12:29
